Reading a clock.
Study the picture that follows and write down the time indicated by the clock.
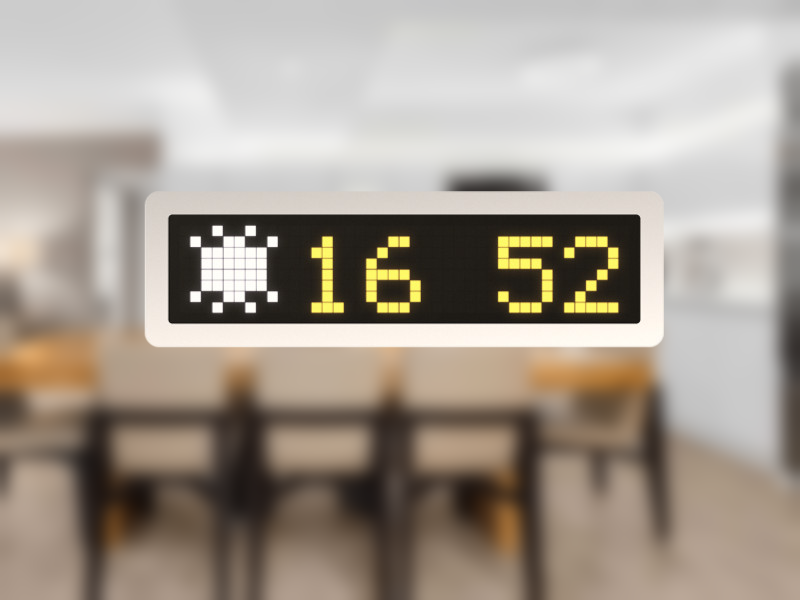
16:52
